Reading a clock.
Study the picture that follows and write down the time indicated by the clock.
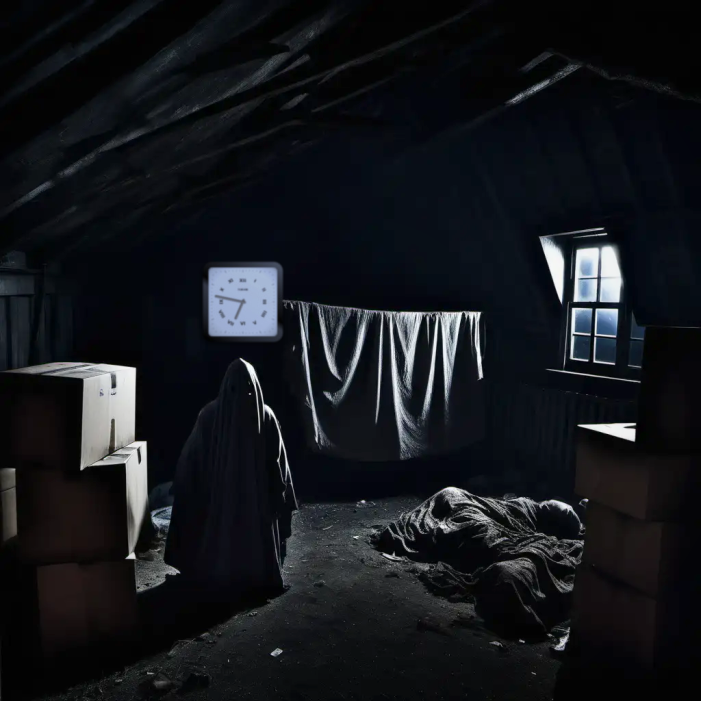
6:47
